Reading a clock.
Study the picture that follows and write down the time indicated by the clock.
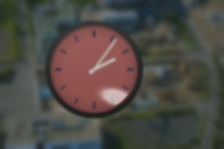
2:06
